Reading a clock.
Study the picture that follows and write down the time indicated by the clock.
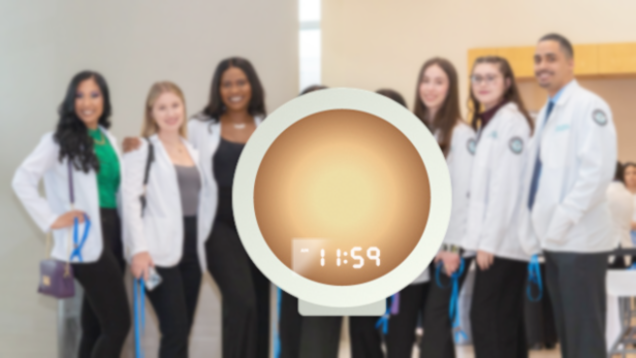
11:59
